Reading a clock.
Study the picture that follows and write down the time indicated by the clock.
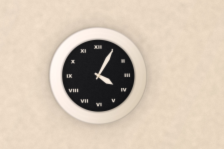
4:05
